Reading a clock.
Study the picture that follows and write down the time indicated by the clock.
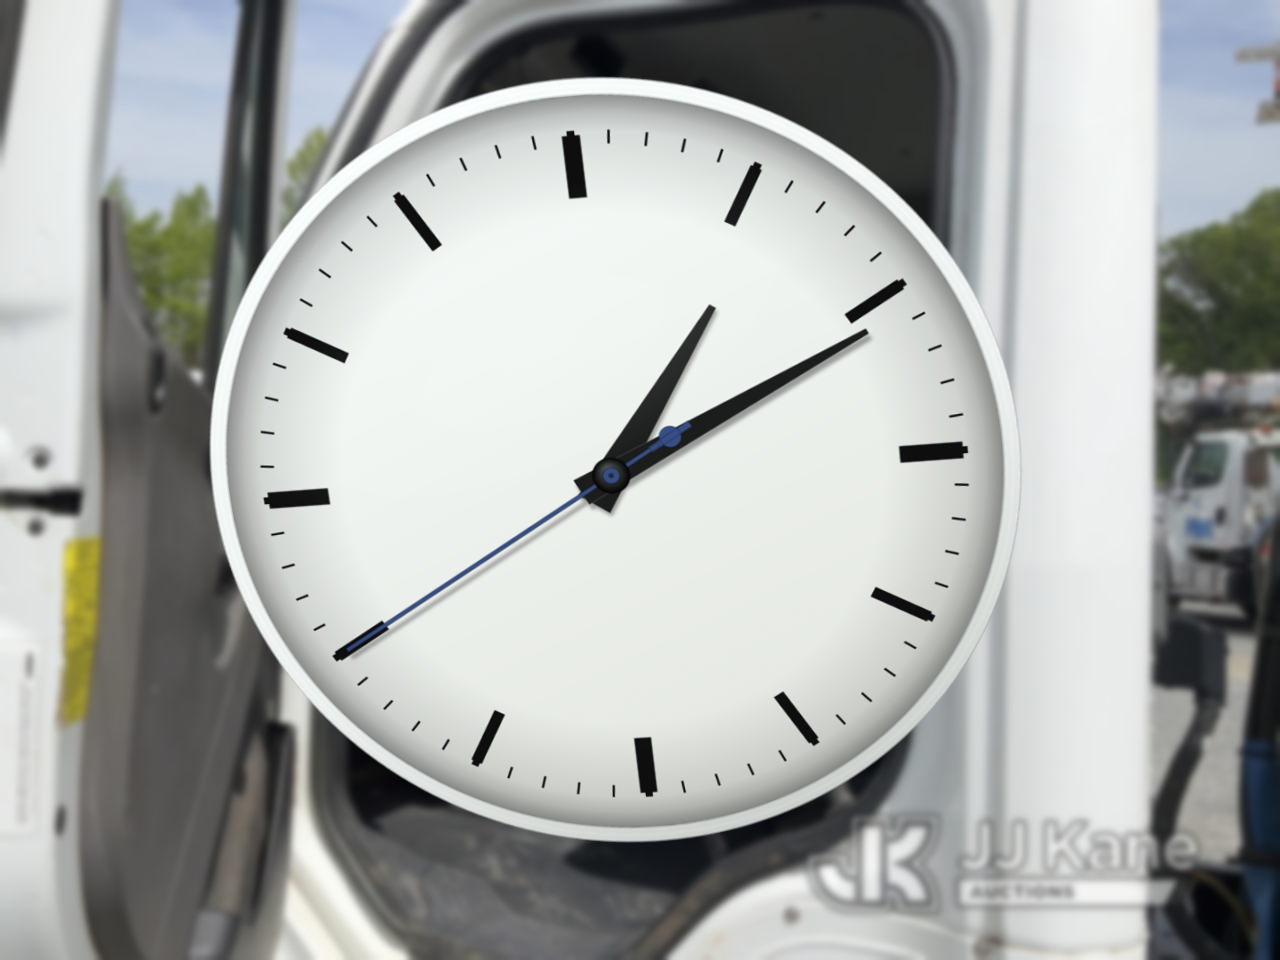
1:10:40
